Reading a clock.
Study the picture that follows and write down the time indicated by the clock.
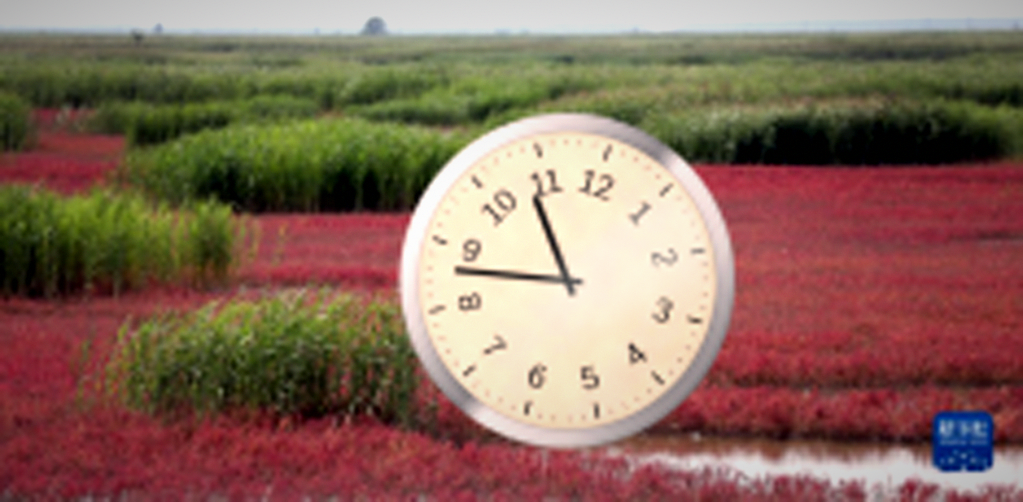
10:43
